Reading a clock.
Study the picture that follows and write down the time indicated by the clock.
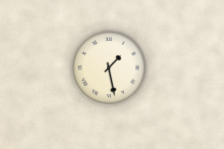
1:28
